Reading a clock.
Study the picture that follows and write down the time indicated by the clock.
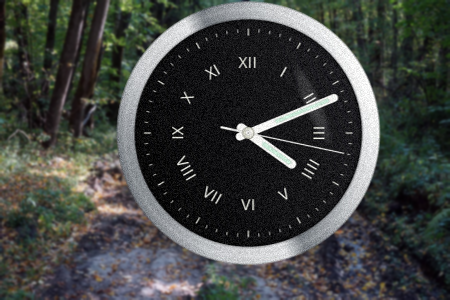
4:11:17
